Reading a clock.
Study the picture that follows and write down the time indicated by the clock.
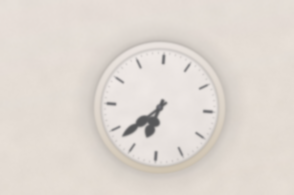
6:38
